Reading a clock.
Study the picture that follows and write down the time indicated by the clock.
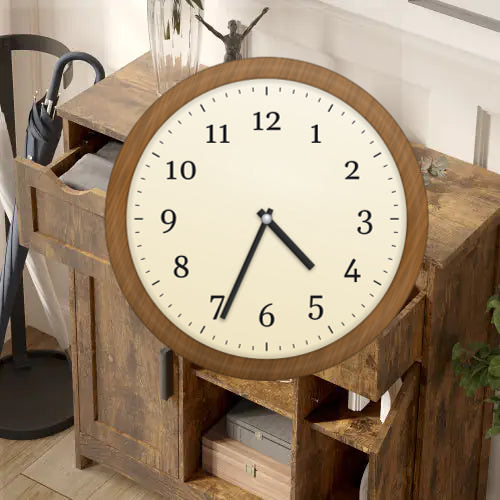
4:34
